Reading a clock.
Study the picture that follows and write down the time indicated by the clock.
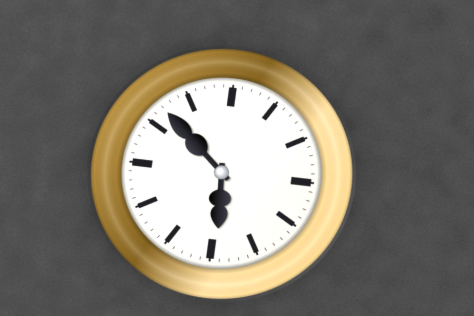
5:52
